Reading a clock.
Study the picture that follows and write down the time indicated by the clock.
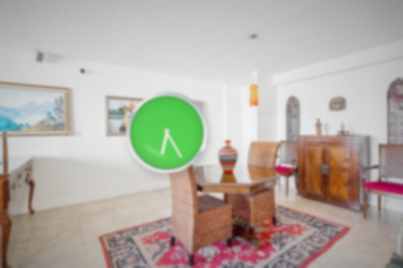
6:25
